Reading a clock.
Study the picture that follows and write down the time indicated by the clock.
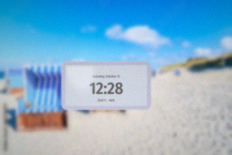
12:28
